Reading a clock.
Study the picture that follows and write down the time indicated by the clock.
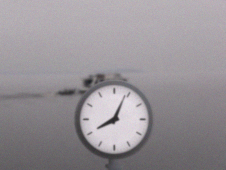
8:04
